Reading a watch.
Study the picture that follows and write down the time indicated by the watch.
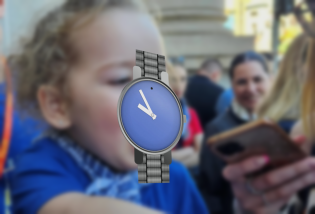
9:55
